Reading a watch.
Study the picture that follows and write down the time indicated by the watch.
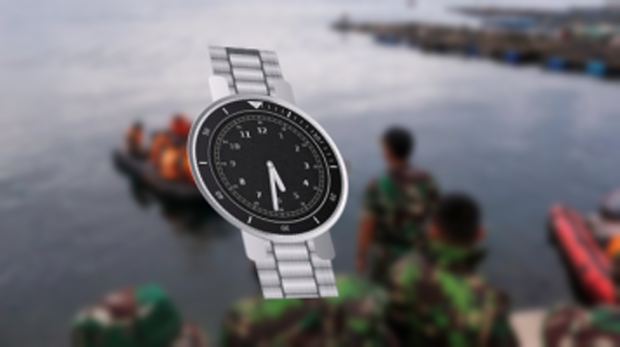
5:31
